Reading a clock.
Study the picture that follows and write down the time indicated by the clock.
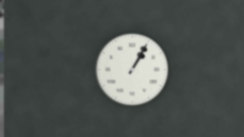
1:05
